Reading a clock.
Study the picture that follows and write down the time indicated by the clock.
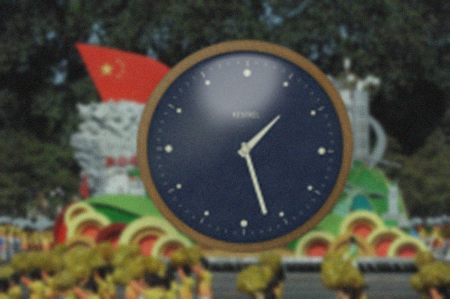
1:27
